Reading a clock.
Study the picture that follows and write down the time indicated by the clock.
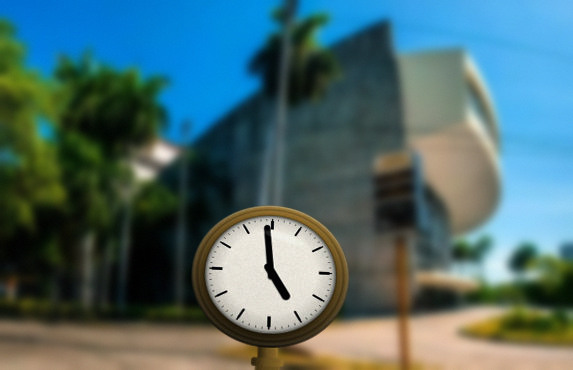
4:59
